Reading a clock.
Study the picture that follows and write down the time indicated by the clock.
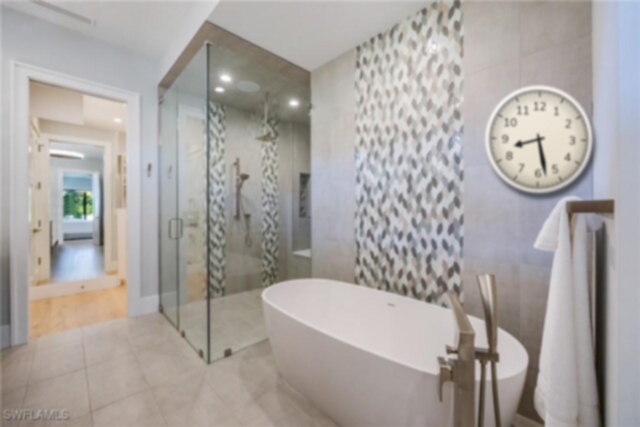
8:28
